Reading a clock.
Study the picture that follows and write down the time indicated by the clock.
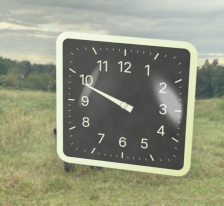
9:49
